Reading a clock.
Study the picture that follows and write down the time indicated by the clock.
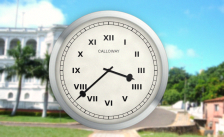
3:38
